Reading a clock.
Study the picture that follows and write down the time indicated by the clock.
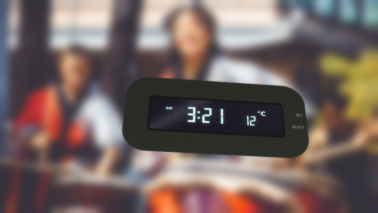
3:21
